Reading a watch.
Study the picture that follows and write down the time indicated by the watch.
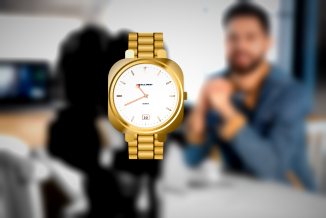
10:41
